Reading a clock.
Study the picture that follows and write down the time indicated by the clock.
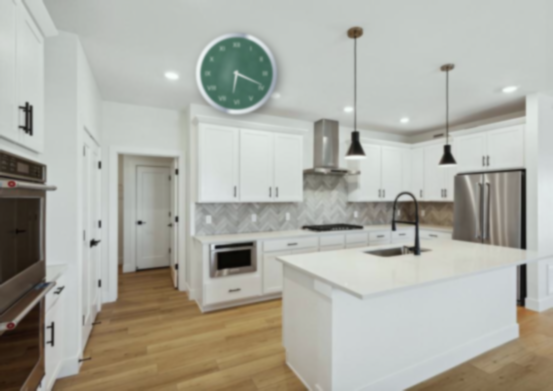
6:19
